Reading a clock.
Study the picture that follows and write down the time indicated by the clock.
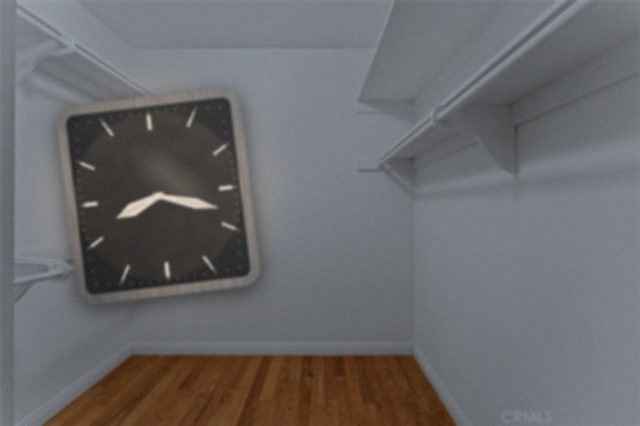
8:18
